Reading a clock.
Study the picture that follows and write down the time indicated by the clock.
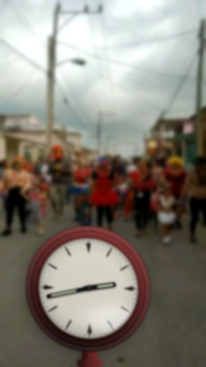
2:43
